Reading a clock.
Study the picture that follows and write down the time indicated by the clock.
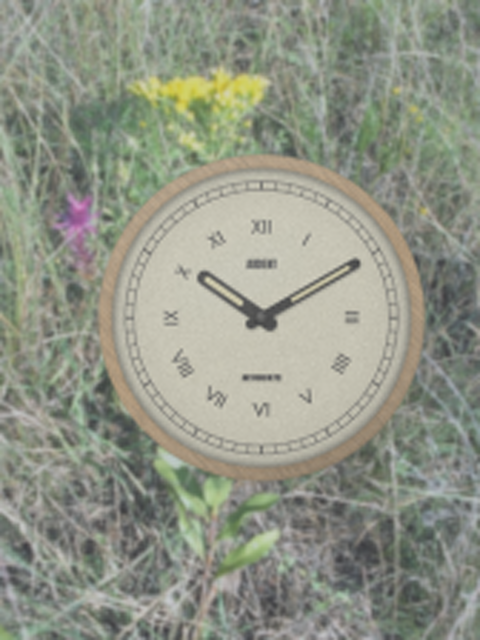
10:10
